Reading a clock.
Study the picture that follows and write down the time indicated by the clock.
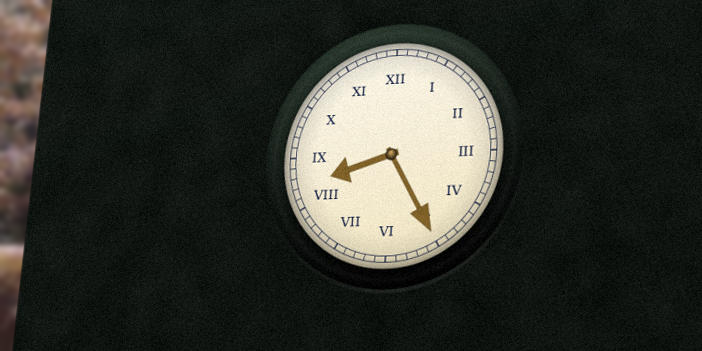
8:25
